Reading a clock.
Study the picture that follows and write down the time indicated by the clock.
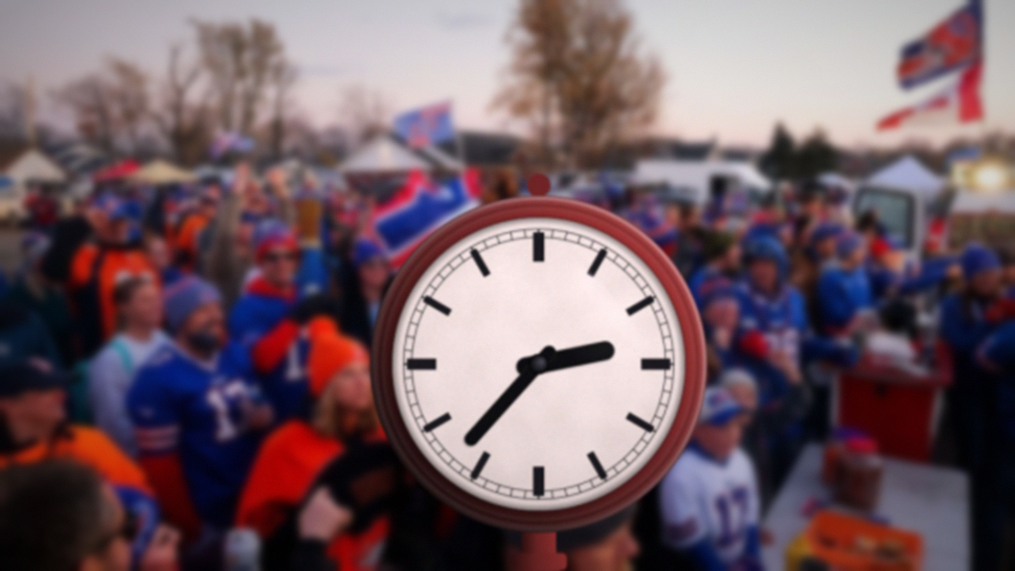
2:37
